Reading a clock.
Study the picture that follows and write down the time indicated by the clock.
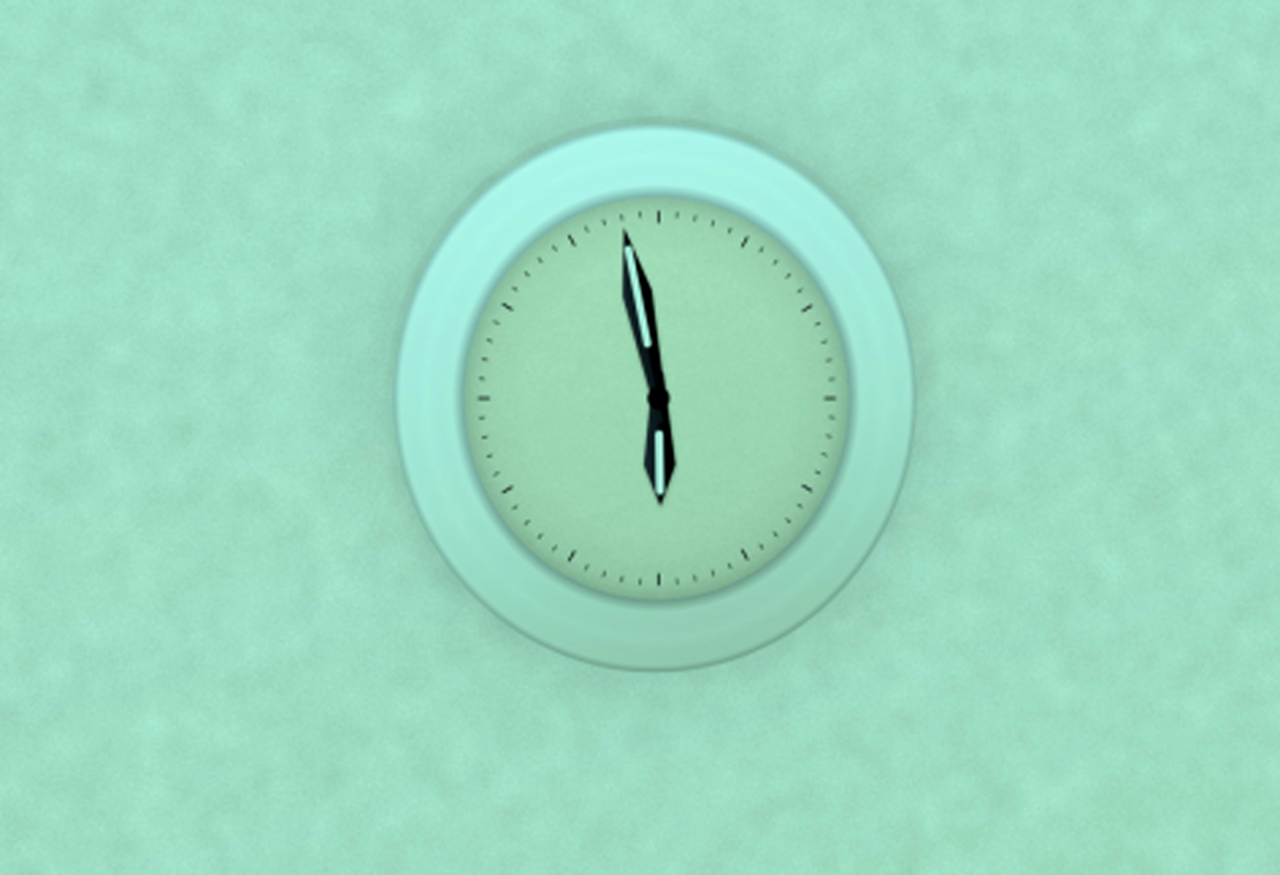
5:58
